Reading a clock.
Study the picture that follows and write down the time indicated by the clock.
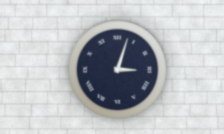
3:03
